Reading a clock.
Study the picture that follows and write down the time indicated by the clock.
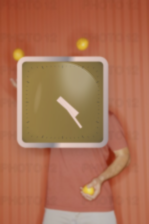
4:24
